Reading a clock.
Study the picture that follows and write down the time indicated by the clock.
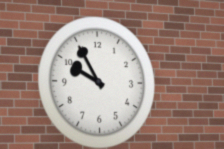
9:55
